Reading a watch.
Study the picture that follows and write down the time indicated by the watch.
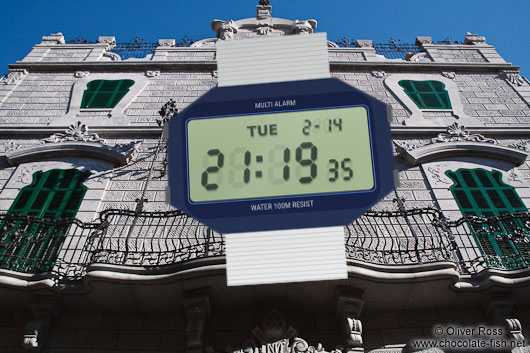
21:19:35
